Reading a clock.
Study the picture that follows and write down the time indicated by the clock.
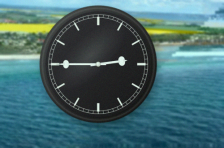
2:45
